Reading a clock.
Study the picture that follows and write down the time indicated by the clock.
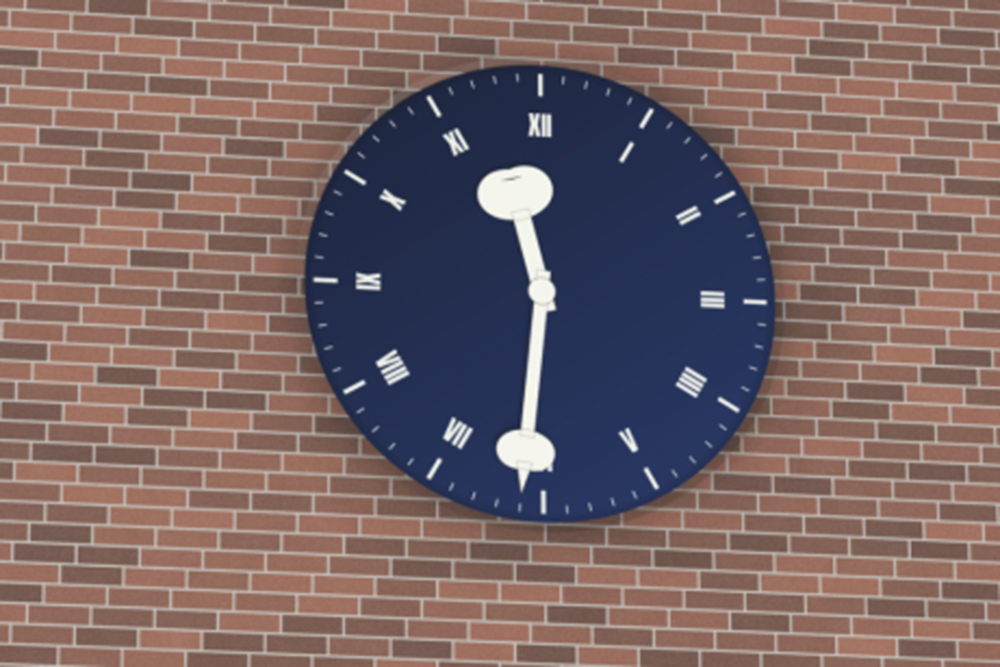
11:31
